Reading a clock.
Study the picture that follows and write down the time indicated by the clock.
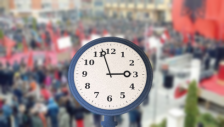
2:57
